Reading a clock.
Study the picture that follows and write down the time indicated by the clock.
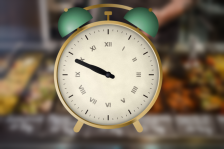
9:49
